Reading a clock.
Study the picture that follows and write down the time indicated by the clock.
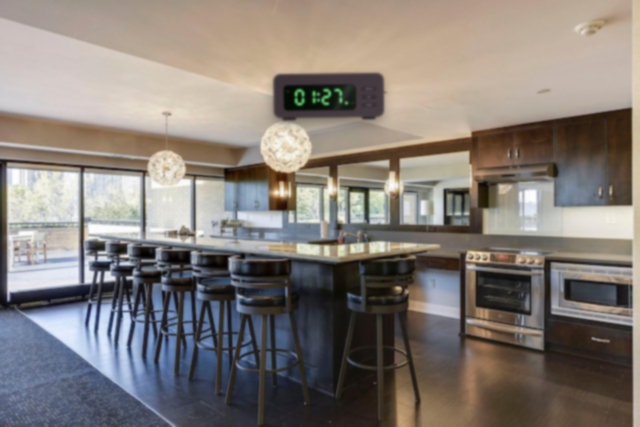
1:27
